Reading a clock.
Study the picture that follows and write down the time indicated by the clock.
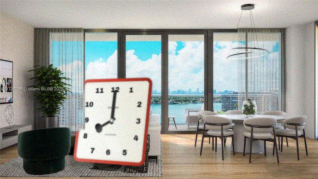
8:00
